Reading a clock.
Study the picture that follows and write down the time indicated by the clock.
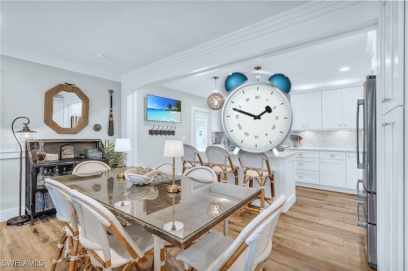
1:48
